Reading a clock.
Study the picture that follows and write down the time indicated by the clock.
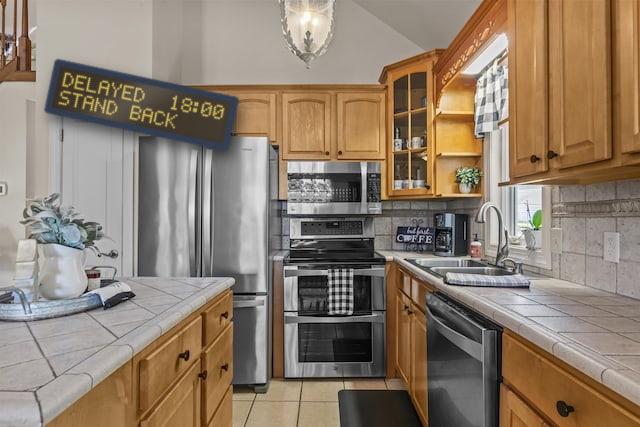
18:00
